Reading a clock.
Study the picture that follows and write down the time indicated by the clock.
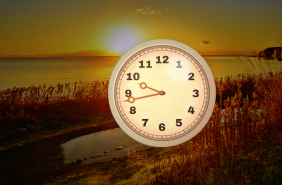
9:43
